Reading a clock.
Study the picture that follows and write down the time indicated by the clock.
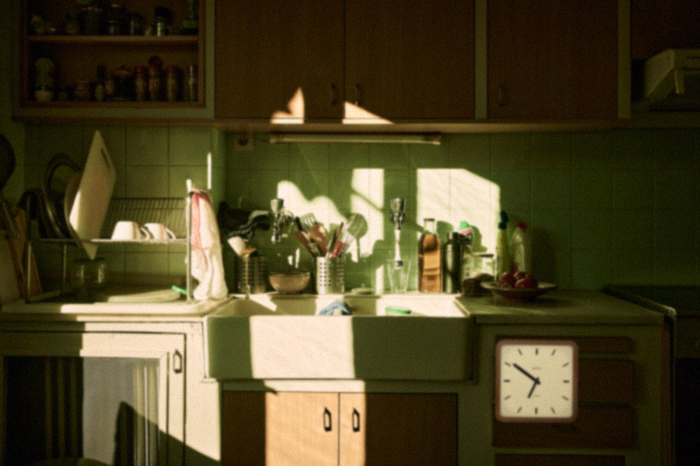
6:51
